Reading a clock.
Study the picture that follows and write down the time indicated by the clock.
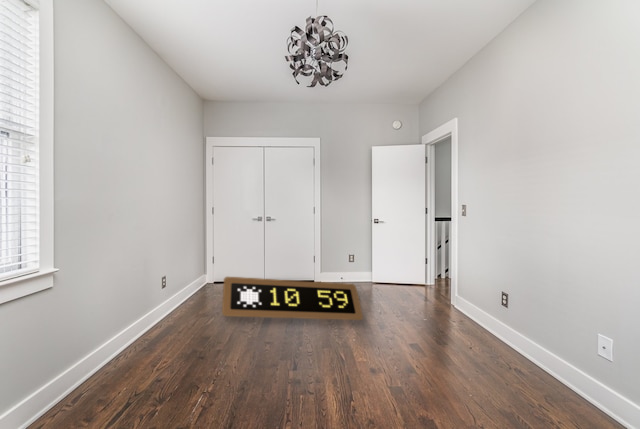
10:59
